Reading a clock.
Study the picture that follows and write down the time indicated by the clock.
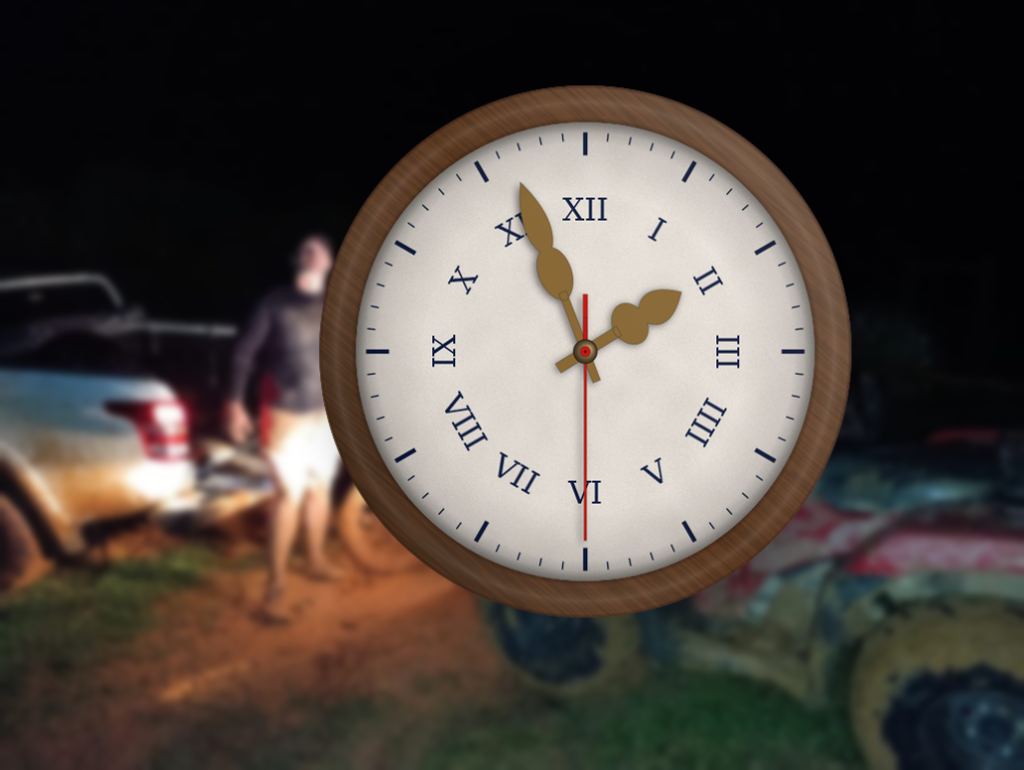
1:56:30
